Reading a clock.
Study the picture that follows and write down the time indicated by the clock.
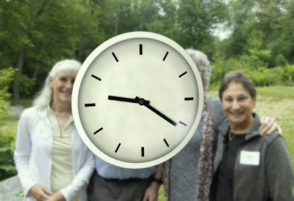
9:21
